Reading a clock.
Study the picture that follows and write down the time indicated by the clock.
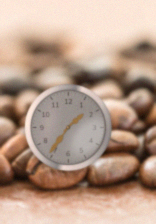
1:36
